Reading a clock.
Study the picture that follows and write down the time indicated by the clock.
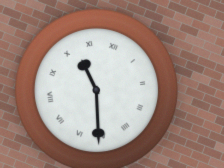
10:26
